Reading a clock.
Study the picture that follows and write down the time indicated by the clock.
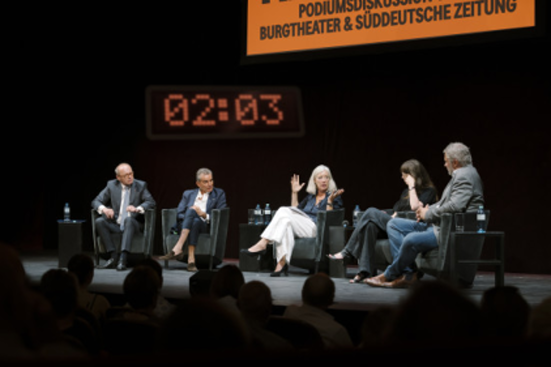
2:03
